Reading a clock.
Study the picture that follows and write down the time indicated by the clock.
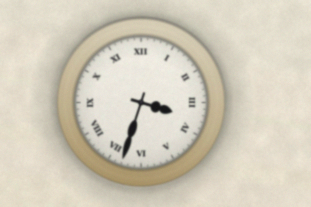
3:33
